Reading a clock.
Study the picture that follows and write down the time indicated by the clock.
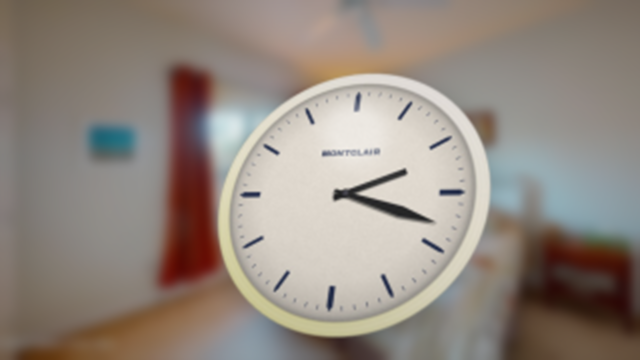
2:18
